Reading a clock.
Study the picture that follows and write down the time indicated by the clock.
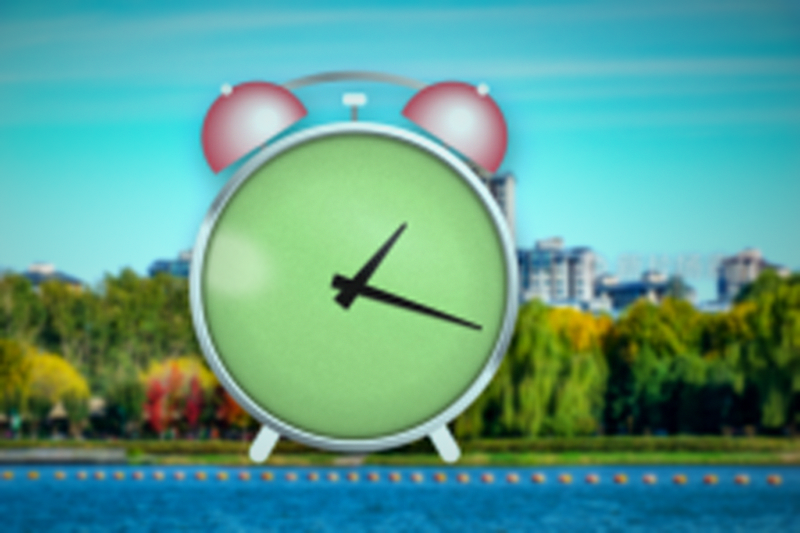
1:18
